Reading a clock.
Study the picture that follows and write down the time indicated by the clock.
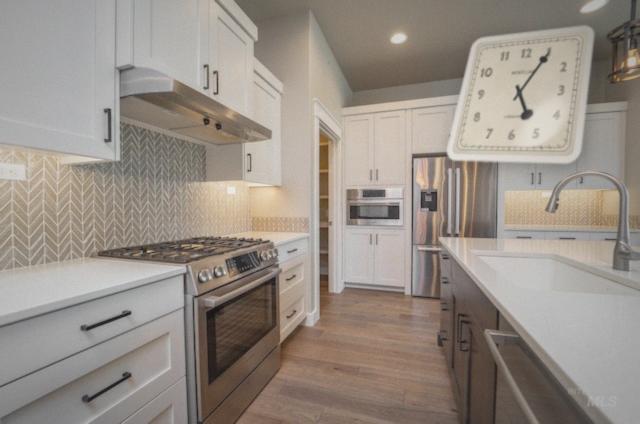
5:05
